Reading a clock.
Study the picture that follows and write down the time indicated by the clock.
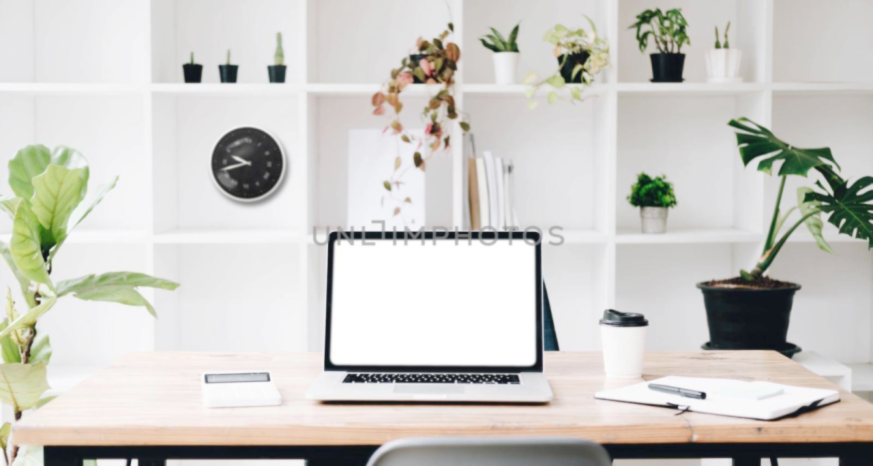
9:42
